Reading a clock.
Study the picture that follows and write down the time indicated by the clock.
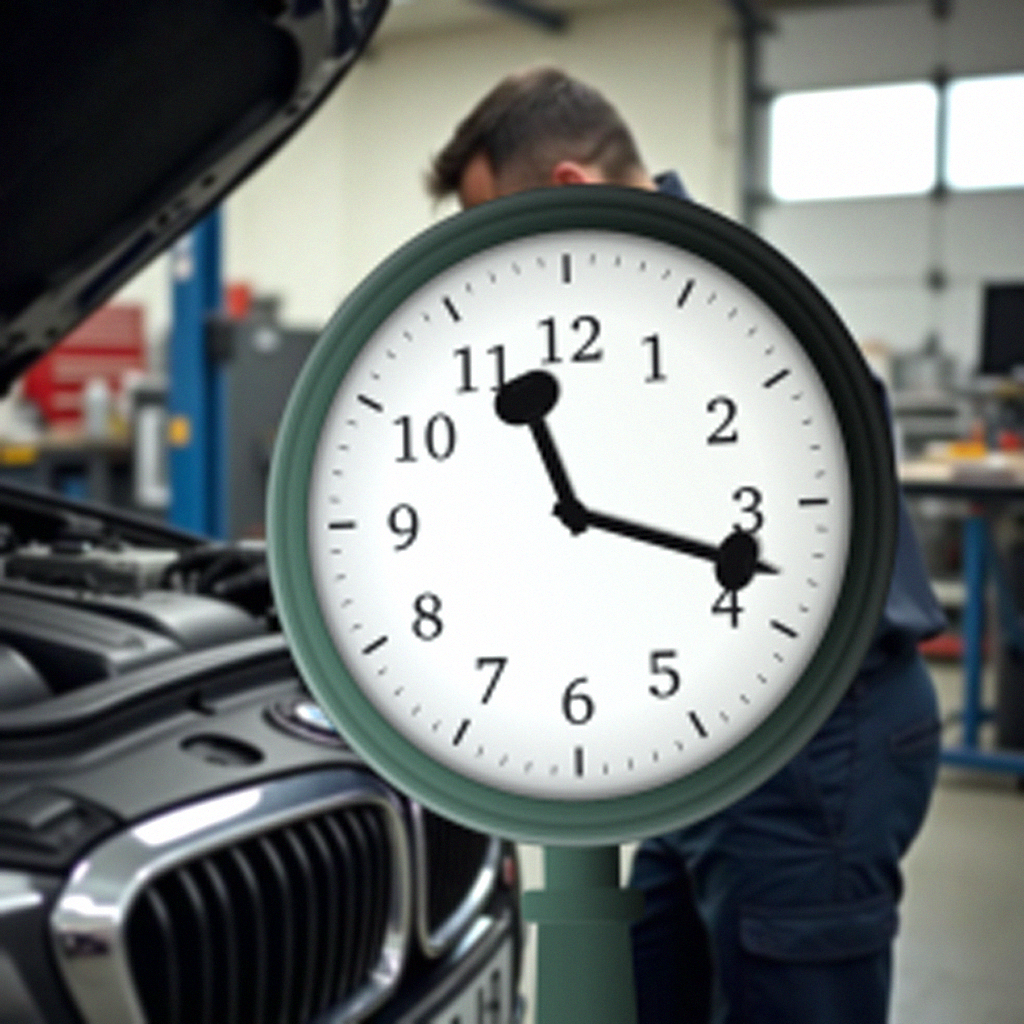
11:18
